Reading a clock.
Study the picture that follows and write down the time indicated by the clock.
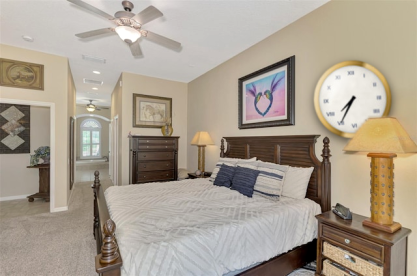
7:35
